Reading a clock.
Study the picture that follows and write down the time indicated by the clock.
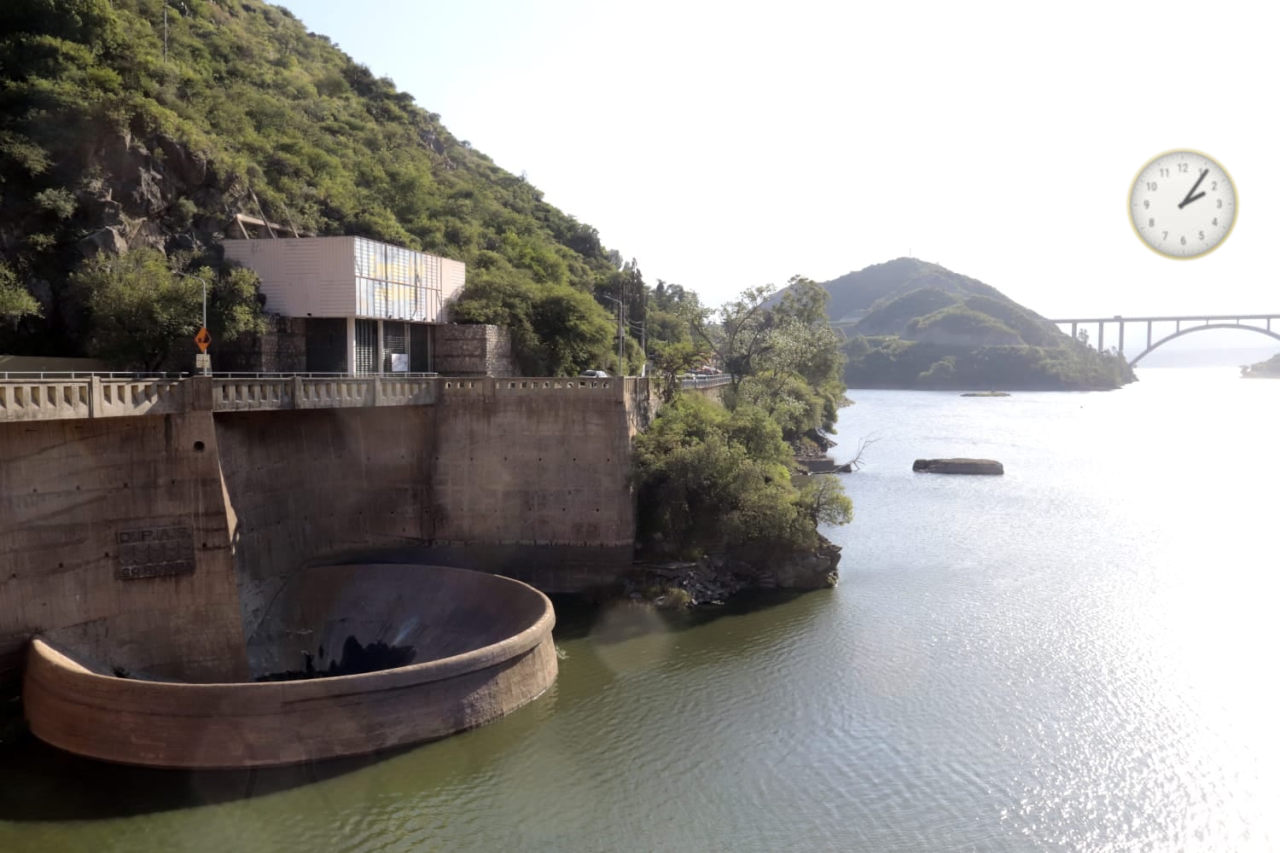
2:06
